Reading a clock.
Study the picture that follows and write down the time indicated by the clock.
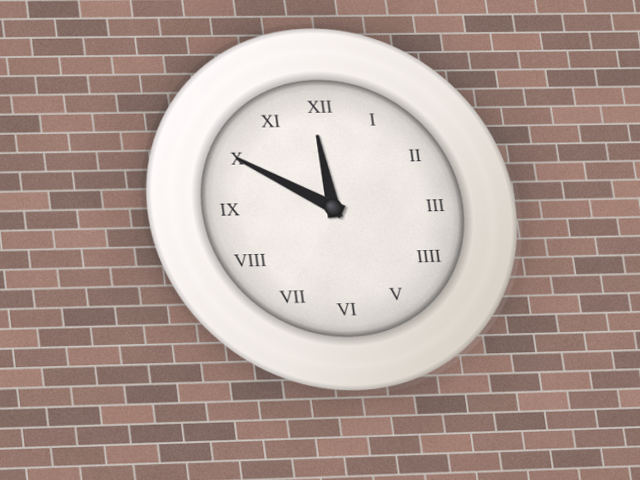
11:50
